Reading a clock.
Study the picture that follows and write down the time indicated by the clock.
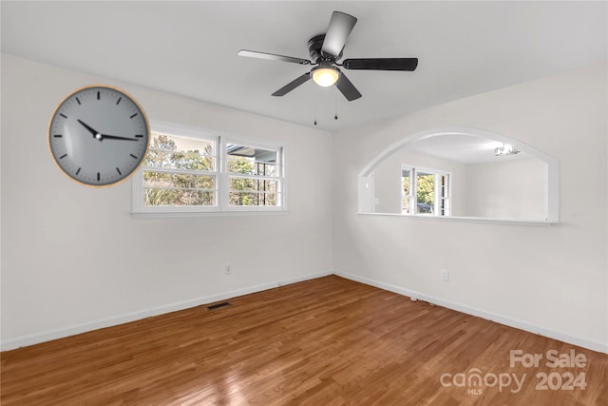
10:16
